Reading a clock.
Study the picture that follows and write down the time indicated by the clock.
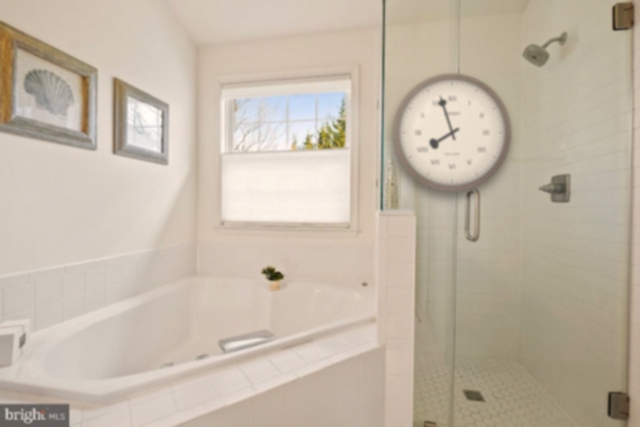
7:57
